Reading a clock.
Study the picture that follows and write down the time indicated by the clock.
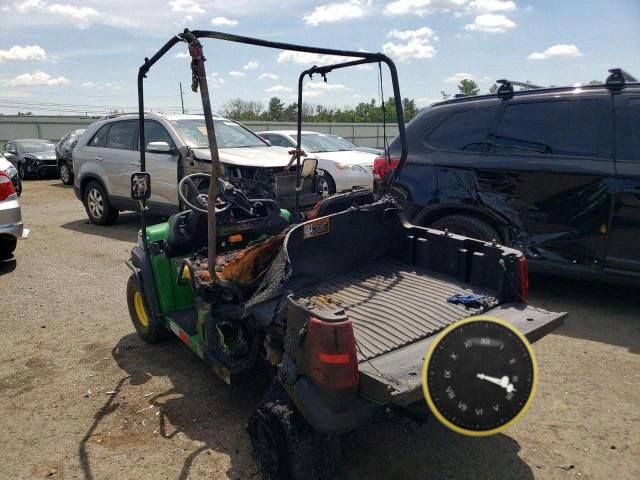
3:18
